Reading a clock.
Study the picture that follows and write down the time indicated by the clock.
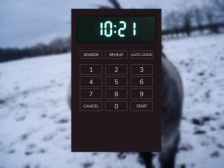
10:21
